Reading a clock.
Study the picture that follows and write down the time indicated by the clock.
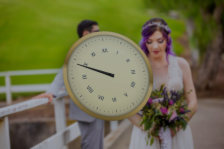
9:49
